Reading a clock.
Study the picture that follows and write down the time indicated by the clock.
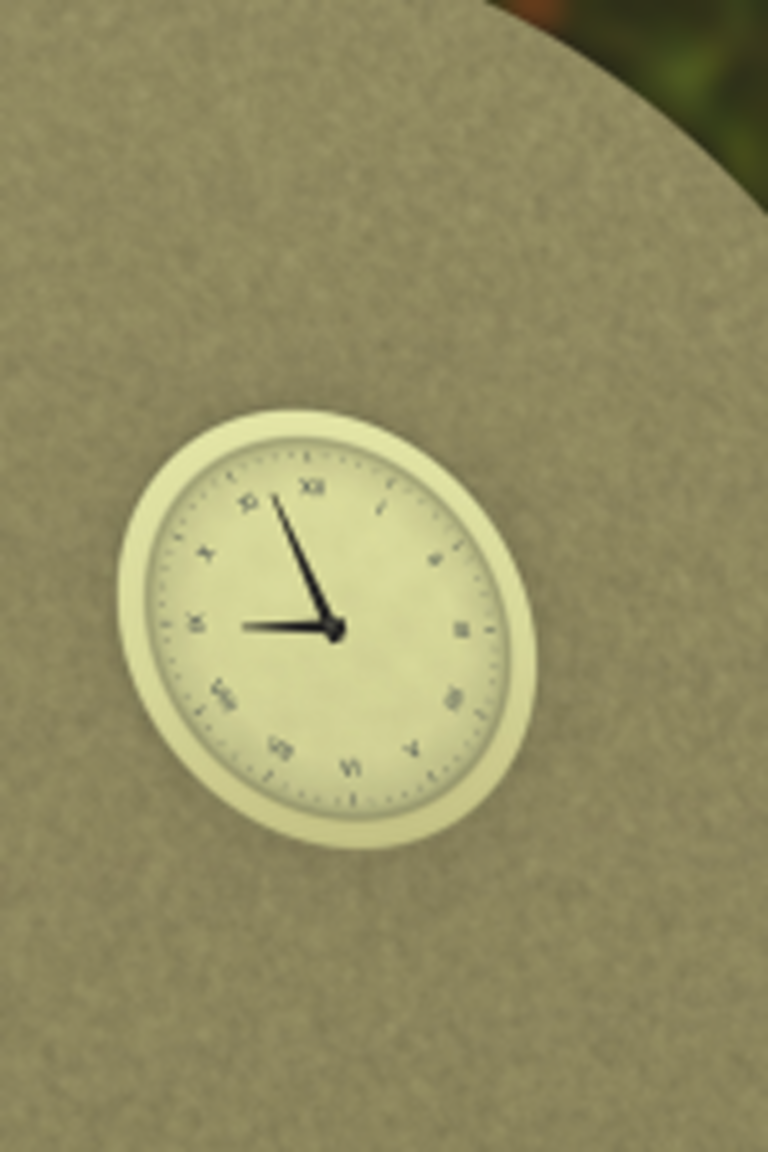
8:57
